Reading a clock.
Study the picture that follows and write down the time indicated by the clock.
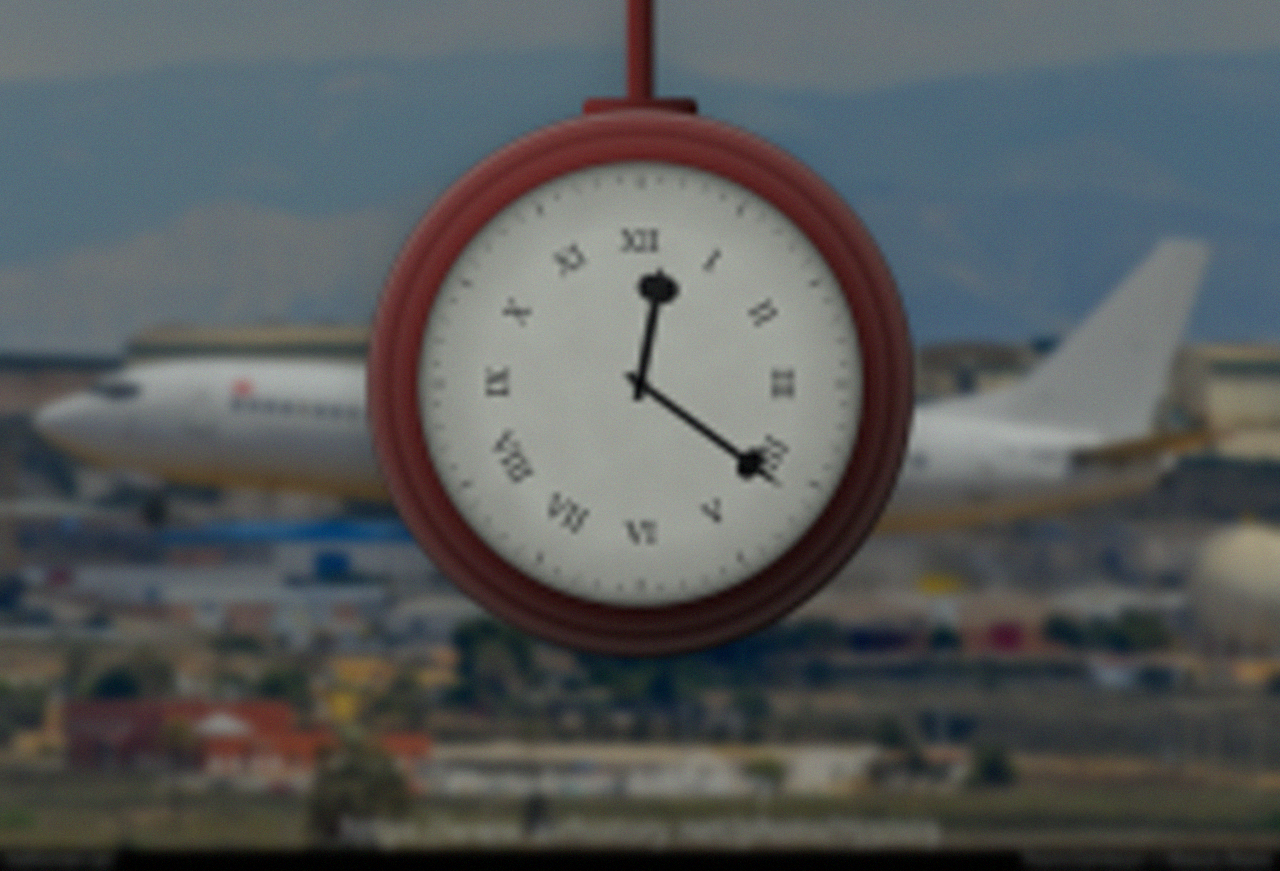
12:21
